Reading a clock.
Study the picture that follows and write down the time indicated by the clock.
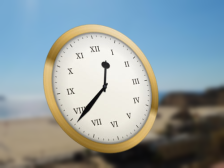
12:39
